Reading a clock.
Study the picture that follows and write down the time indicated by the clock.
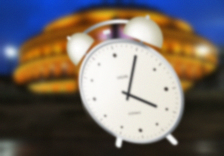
4:05
